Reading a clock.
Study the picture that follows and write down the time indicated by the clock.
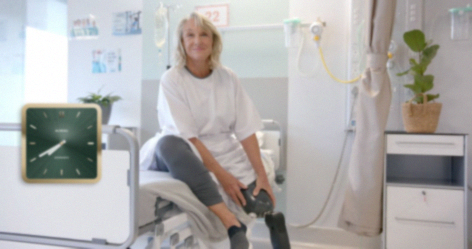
7:40
